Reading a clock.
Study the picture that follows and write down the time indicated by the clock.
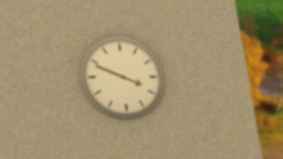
3:49
